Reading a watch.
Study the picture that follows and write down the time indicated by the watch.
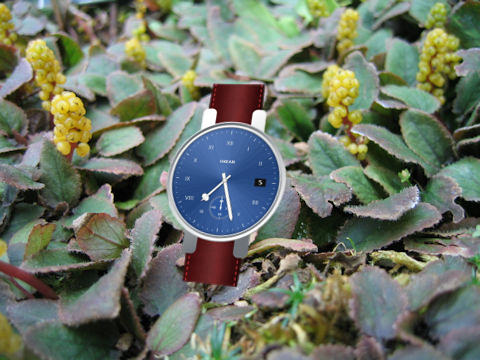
7:27
